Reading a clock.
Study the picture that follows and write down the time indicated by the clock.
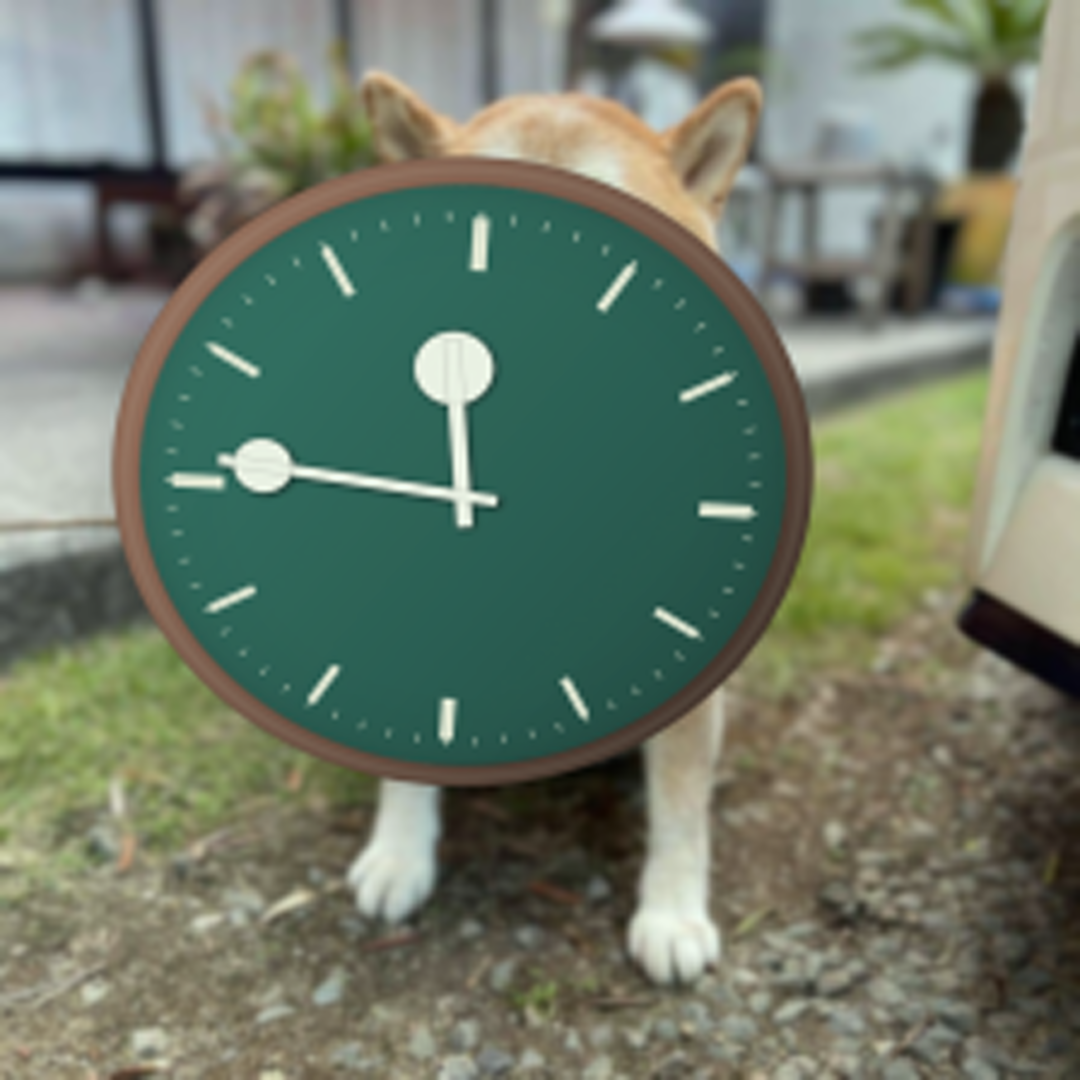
11:46
